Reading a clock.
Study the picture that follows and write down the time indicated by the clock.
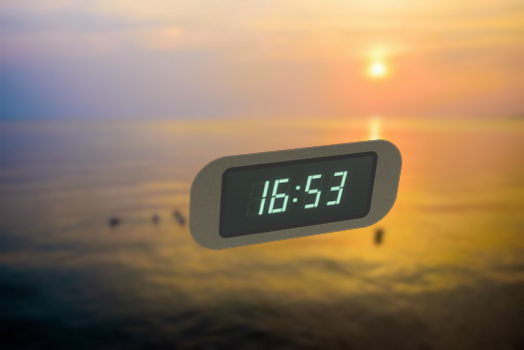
16:53
